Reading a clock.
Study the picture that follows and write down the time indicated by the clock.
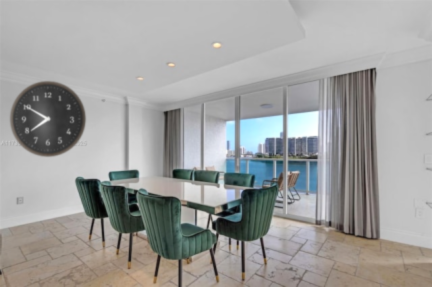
7:50
